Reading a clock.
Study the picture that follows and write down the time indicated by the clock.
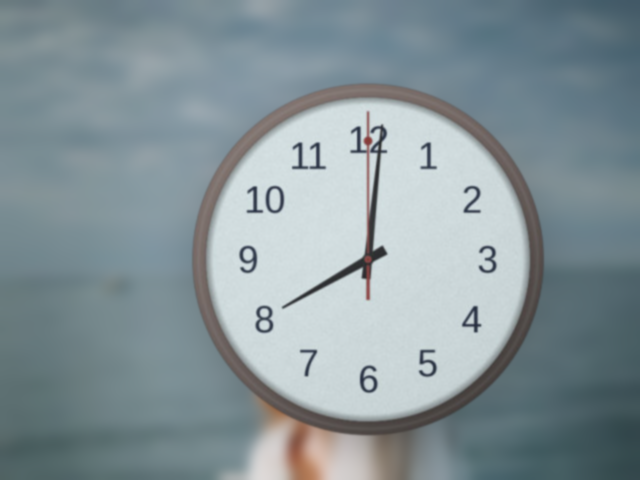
8:01:00
